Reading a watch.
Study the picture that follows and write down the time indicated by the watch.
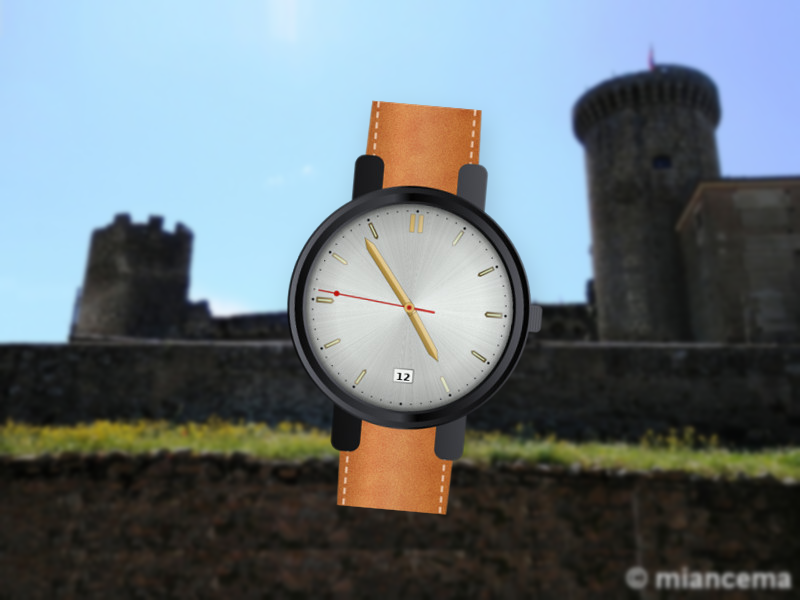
4:53:46
